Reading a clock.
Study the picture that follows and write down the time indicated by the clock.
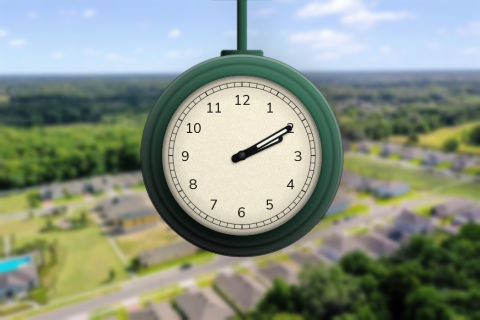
2:10
